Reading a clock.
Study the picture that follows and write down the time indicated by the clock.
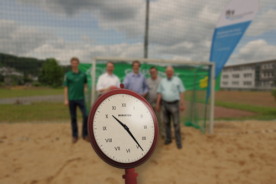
10:24
